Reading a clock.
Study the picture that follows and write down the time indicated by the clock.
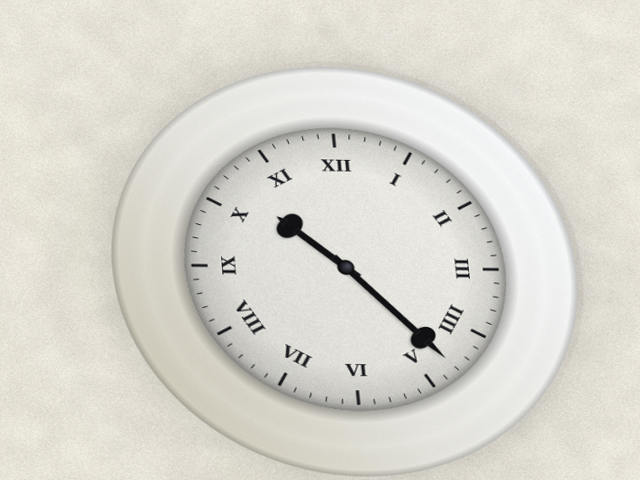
10:23
